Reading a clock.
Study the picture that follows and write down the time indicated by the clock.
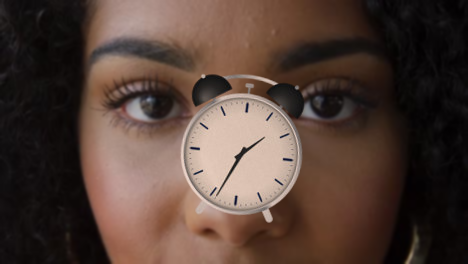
1:34
